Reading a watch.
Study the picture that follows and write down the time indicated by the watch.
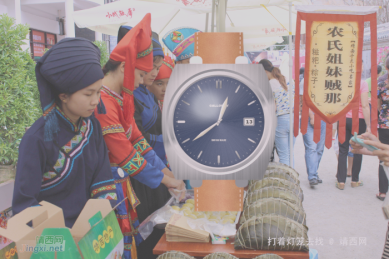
12:39
